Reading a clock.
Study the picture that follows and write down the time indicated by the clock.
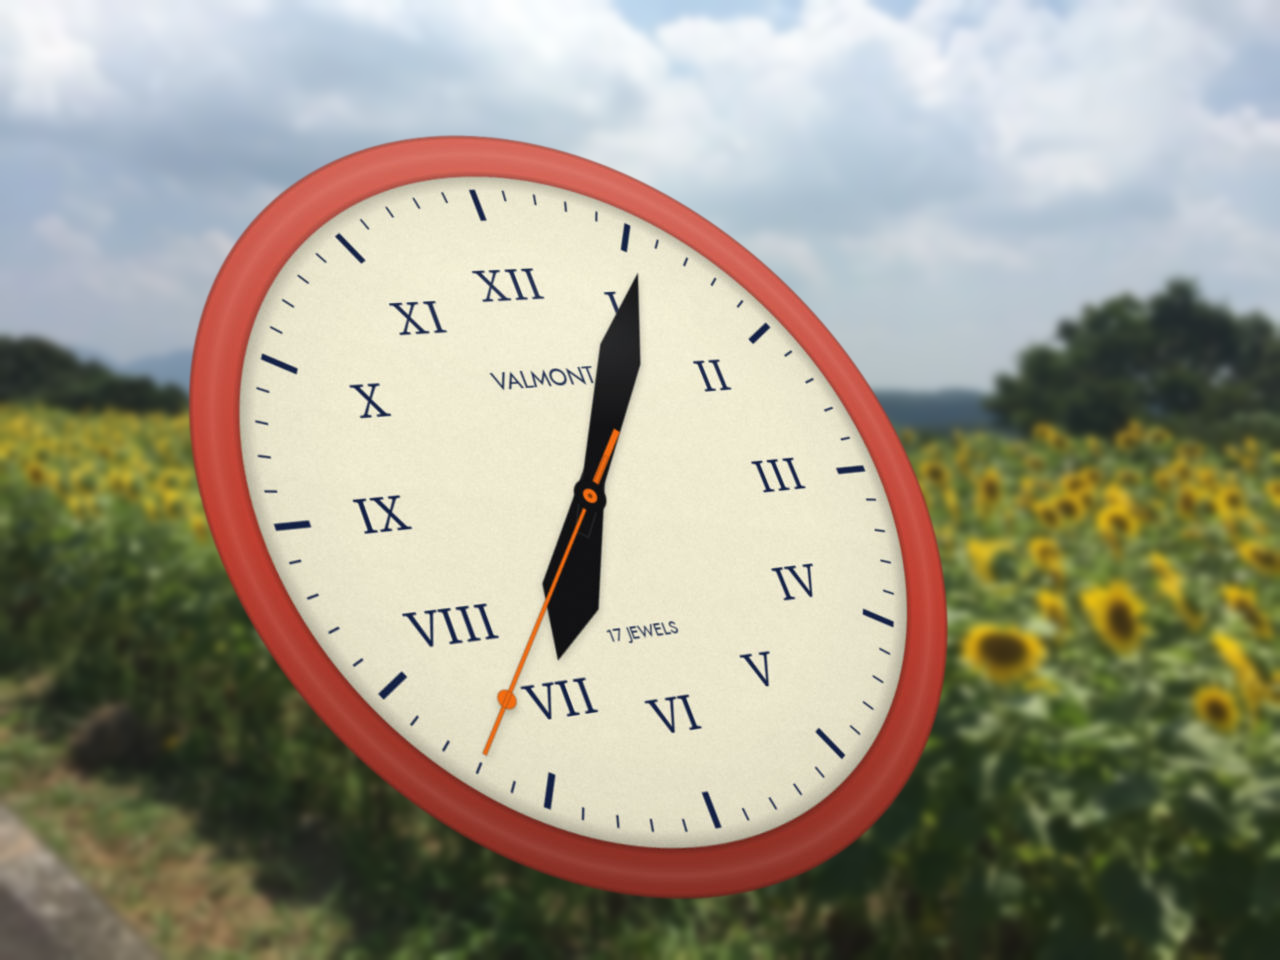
7:05:37
